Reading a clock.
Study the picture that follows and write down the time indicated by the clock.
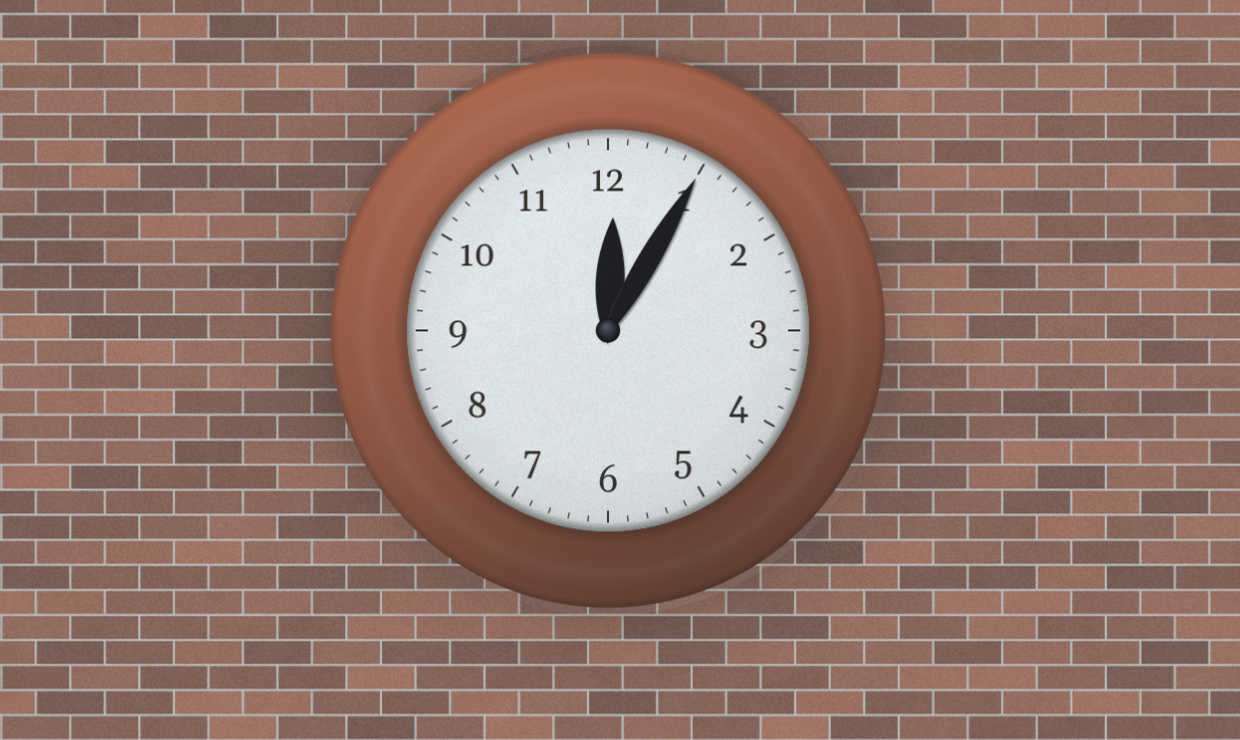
12:05
